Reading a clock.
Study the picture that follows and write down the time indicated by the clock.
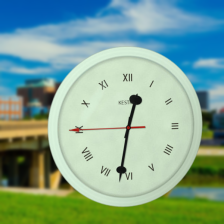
12:31:45
